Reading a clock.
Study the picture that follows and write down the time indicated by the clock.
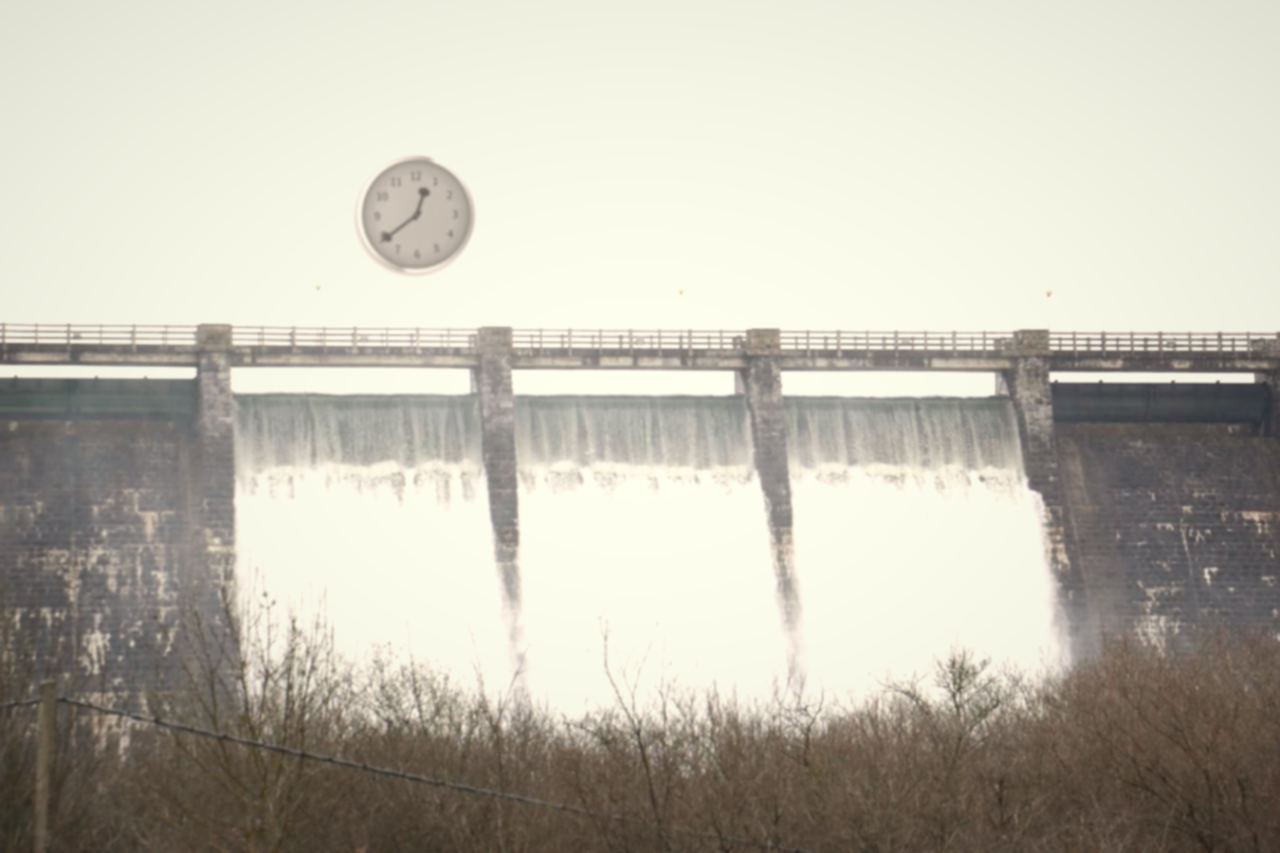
12:39
